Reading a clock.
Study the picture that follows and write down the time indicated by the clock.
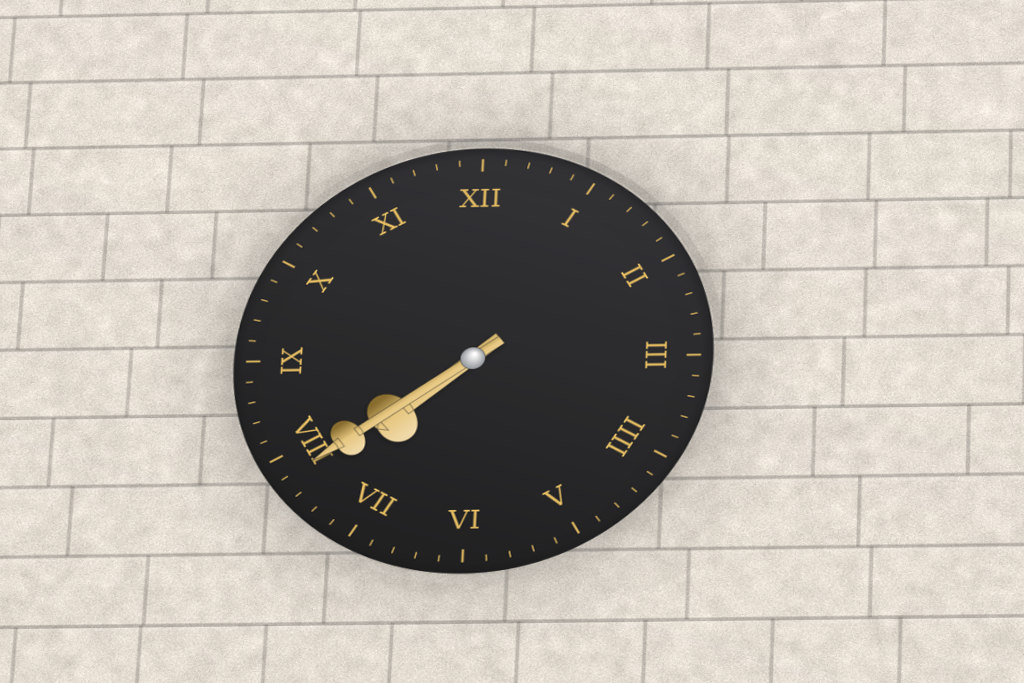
7:39
